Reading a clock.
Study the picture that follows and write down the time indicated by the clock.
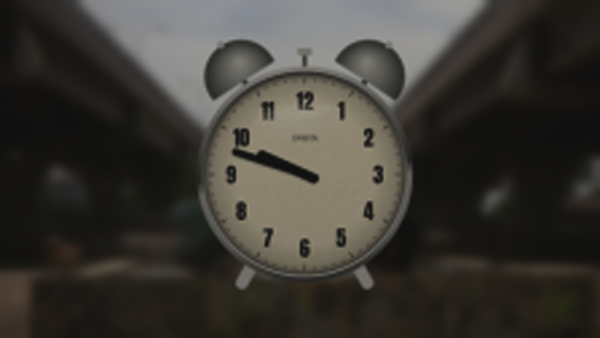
9:48
